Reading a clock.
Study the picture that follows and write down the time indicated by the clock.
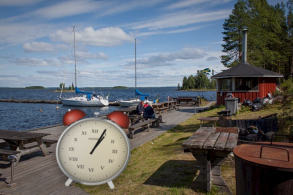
1:04
